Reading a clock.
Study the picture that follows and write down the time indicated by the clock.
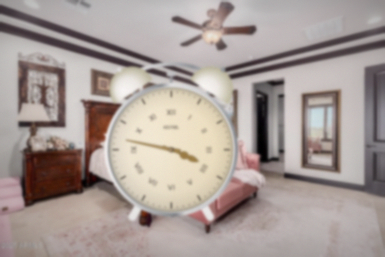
3:47
